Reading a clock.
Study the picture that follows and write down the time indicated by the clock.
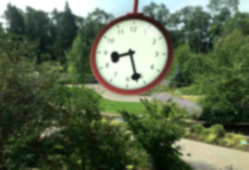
8:27
